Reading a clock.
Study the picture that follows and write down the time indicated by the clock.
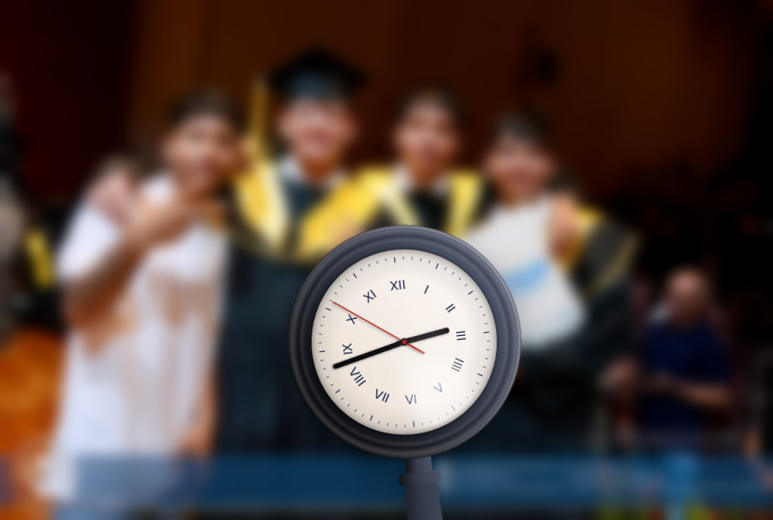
2:42:51
